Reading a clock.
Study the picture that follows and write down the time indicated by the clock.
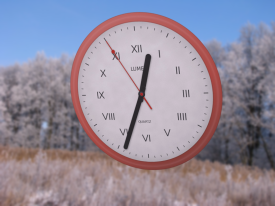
12:33:55
